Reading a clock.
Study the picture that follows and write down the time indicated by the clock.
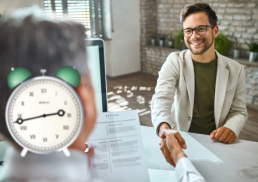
2:43
